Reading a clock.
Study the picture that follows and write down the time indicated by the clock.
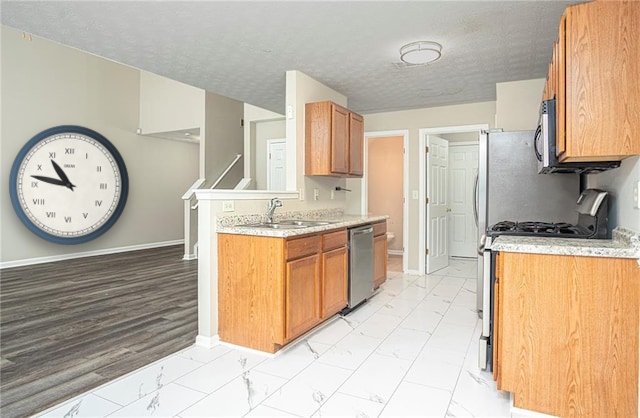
10:47
